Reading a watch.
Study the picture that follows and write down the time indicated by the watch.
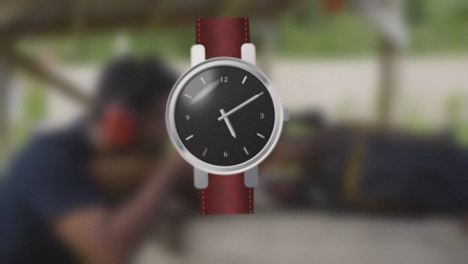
5:10
